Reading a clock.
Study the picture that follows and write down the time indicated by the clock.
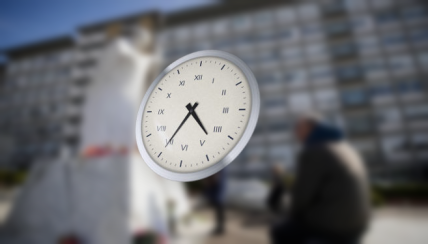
4:35
